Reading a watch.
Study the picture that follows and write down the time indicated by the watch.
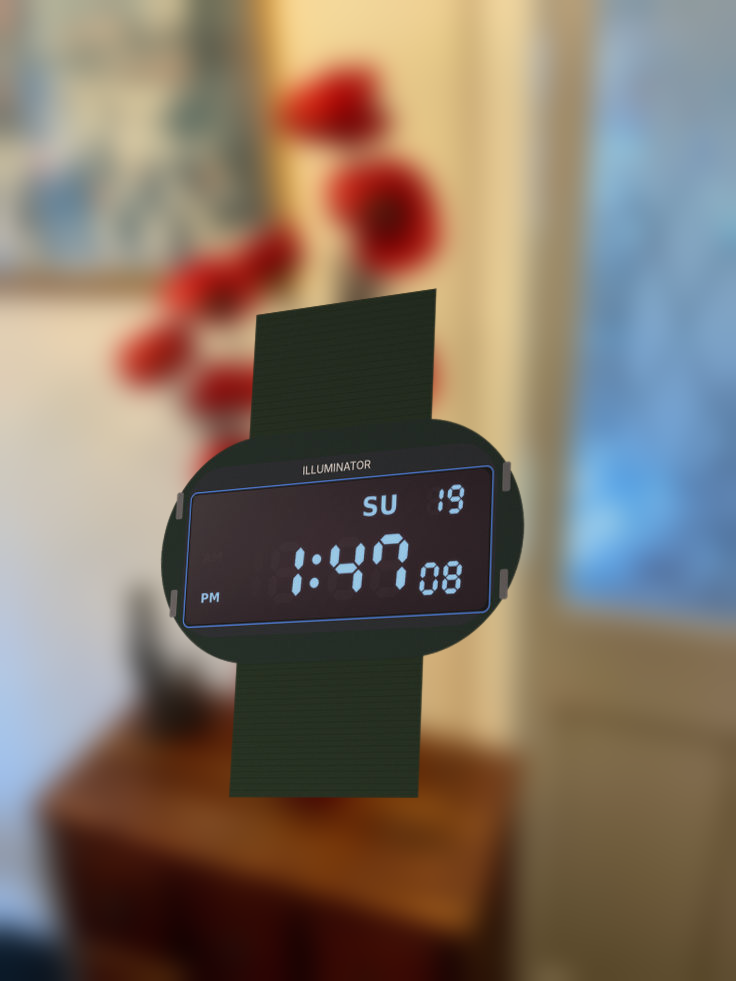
1:47:08
